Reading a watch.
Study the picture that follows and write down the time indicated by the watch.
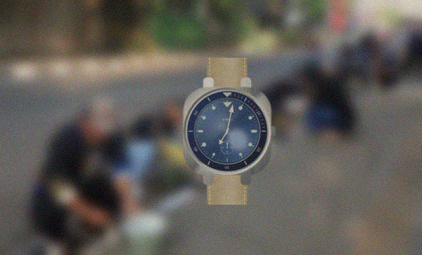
7:02
